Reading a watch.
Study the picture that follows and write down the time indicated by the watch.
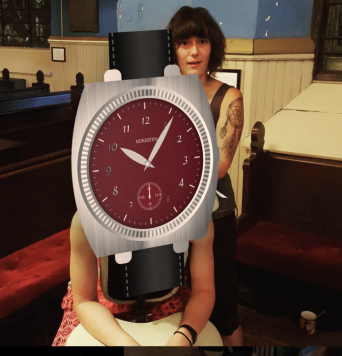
10:06
